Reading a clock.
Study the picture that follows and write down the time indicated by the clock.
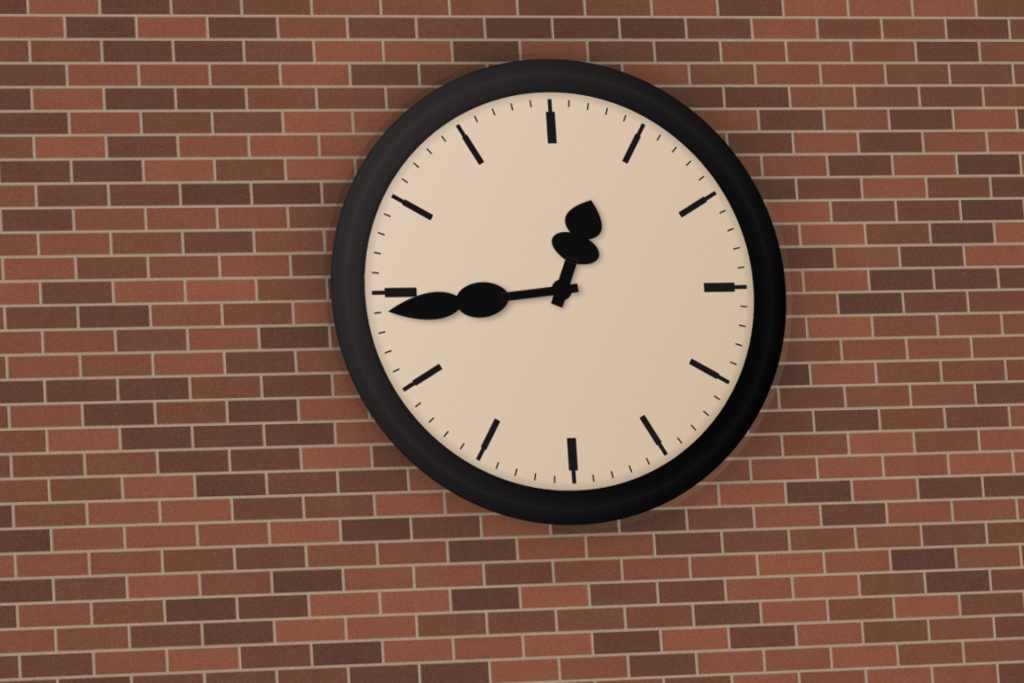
12:44
